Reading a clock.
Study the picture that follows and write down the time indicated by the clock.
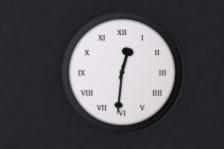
12:31
